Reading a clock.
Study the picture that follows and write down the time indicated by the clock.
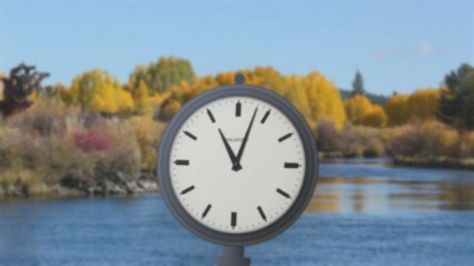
11:03
